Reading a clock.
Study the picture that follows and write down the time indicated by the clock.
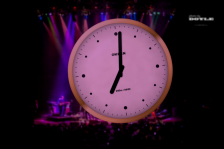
7:01
